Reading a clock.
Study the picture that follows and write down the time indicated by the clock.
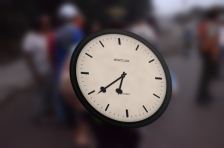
6:39
